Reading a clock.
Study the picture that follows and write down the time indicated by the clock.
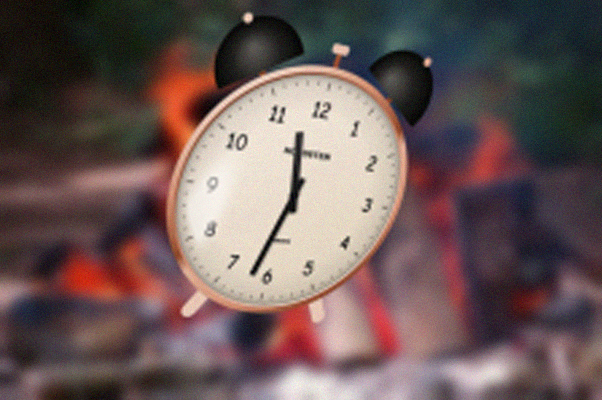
11:32
